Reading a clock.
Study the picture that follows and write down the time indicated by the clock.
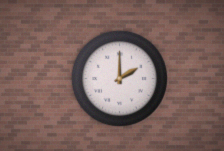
2:00
